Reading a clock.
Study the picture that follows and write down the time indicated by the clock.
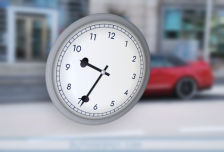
9:34
